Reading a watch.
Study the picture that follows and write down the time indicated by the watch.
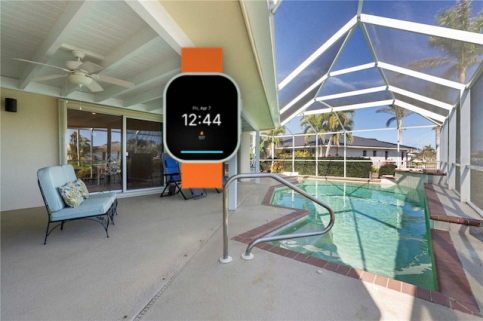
12:44
